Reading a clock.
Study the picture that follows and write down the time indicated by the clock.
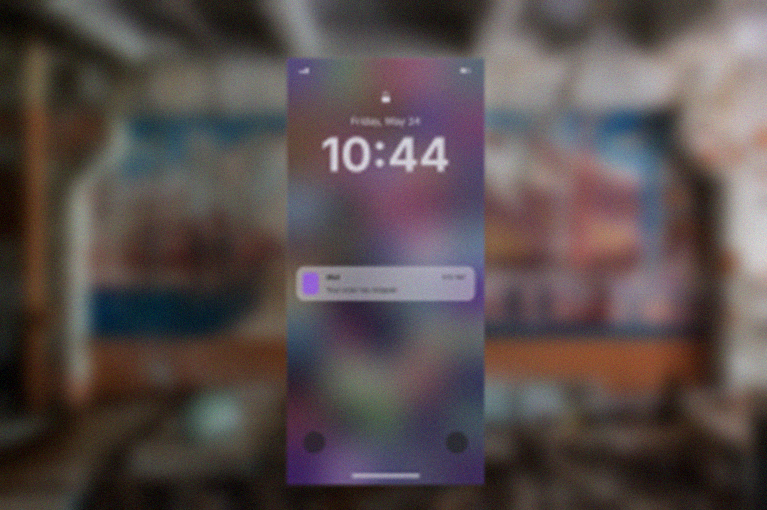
10:44
